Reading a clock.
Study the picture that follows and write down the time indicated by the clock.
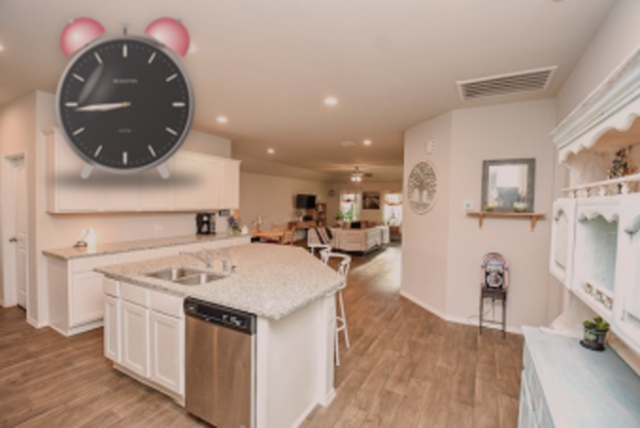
8:44
